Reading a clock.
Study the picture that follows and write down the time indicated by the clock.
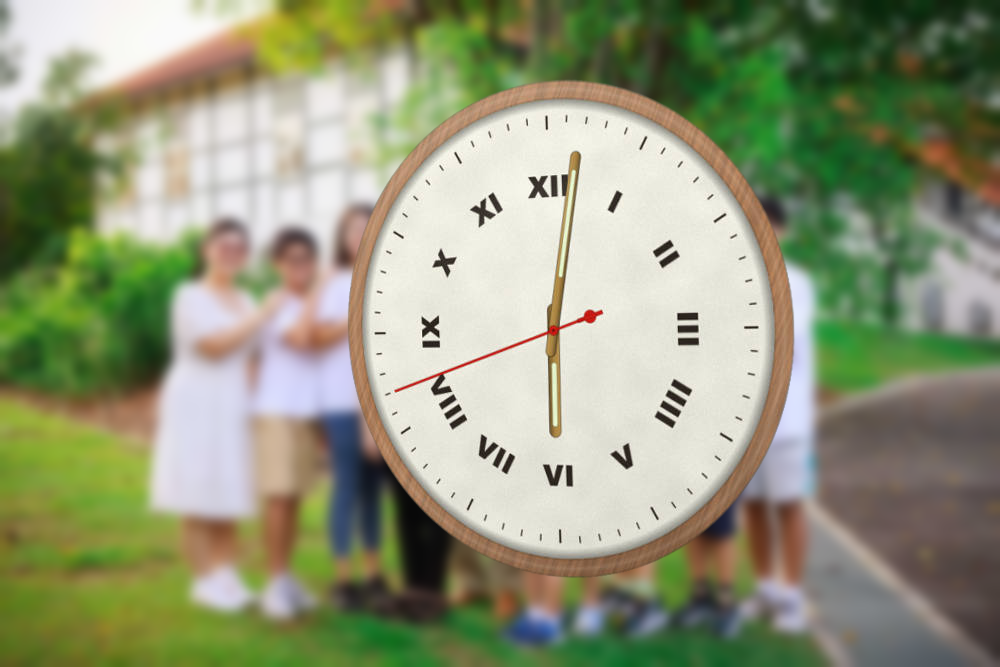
6:01:42
